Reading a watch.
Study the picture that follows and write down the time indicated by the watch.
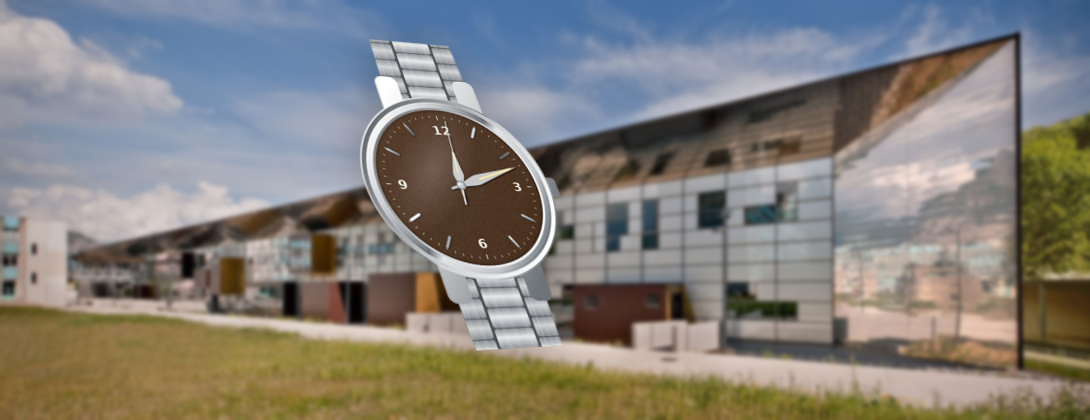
12:12:01
